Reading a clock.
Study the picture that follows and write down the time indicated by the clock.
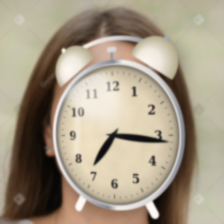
7:16
